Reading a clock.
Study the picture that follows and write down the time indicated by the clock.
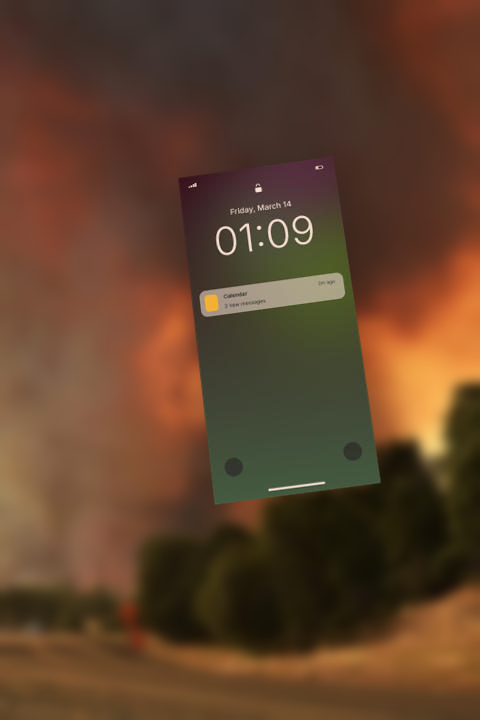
1:09
